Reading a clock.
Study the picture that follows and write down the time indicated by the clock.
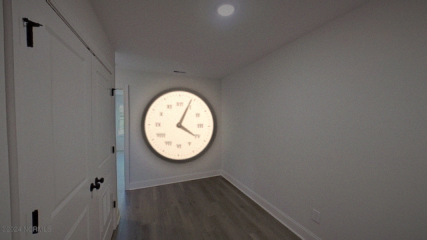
4:04
